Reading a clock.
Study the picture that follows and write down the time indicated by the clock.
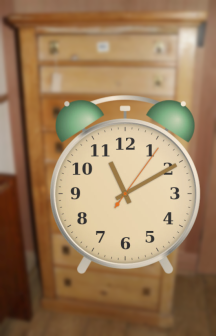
11:10:06
